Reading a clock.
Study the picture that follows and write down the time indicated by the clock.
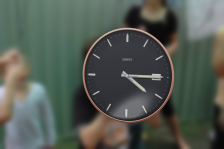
4:15
